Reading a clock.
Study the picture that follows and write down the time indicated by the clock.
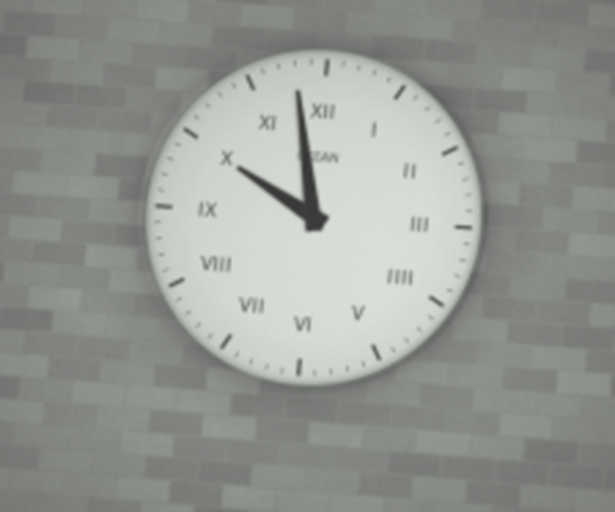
9:58
